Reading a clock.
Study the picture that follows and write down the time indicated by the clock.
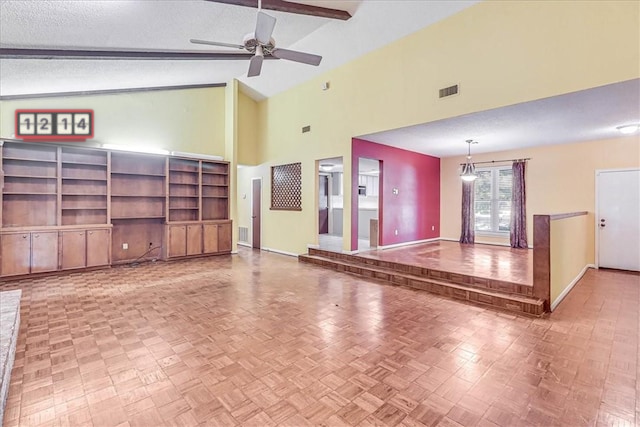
12:14
